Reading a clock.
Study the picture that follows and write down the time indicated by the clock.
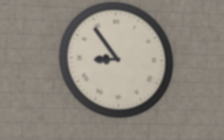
8:54
